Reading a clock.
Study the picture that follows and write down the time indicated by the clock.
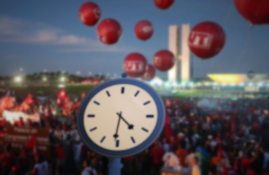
4:31
